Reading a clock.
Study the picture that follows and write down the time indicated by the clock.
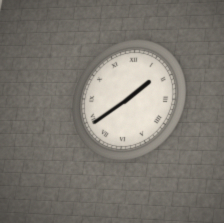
1:39
